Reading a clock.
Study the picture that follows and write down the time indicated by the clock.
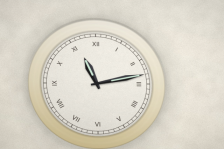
11:13
